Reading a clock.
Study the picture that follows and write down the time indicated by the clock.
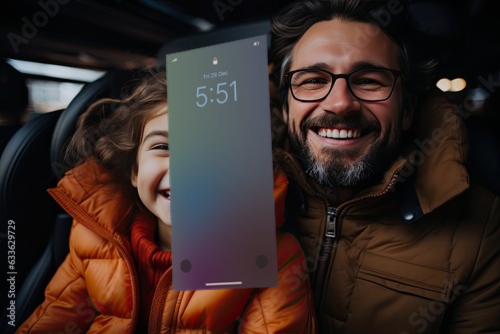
5:51
